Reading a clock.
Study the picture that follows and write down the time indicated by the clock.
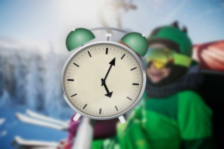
5:03
